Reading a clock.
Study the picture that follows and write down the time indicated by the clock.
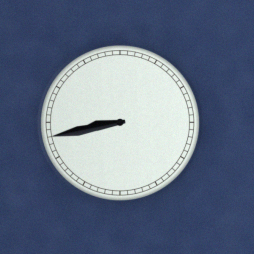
8:43
